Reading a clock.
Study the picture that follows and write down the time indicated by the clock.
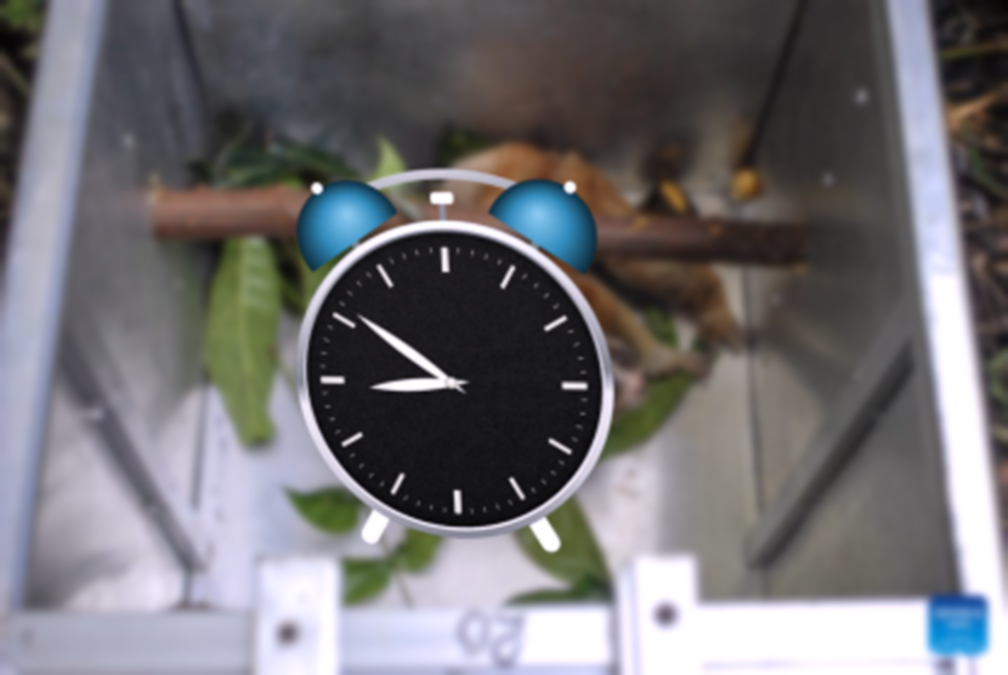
8:51
